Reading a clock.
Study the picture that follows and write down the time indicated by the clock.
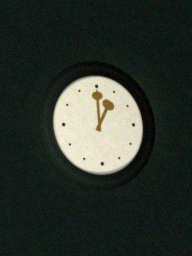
1:00
